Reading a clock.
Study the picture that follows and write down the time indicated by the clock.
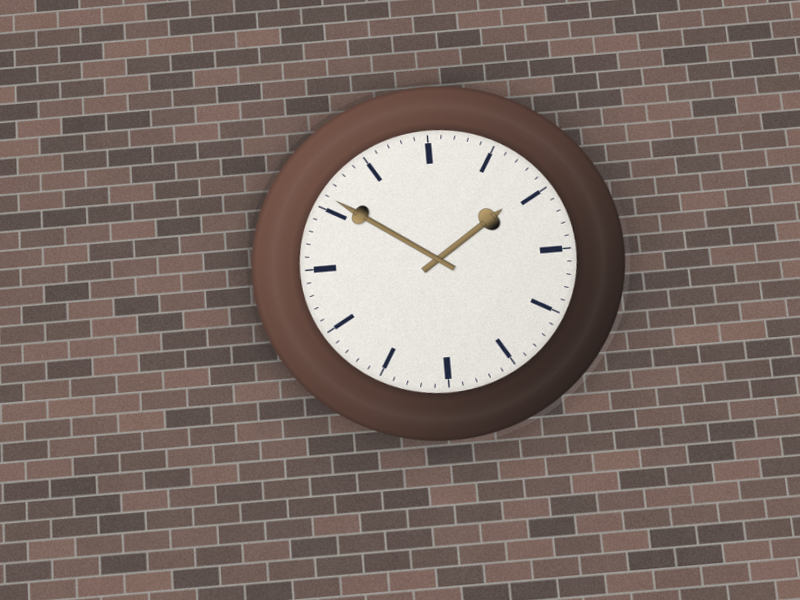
1:51
